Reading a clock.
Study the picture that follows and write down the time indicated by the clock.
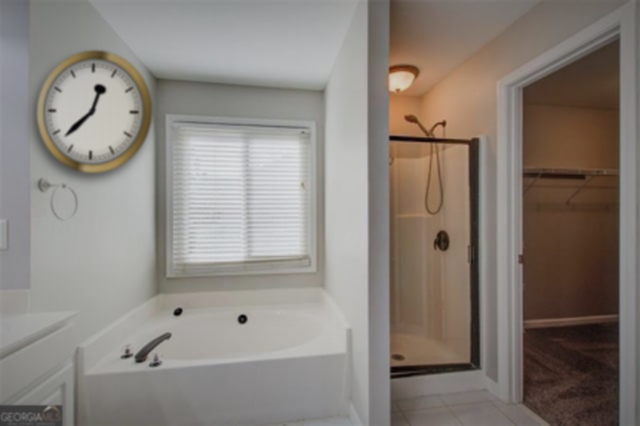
12:38
